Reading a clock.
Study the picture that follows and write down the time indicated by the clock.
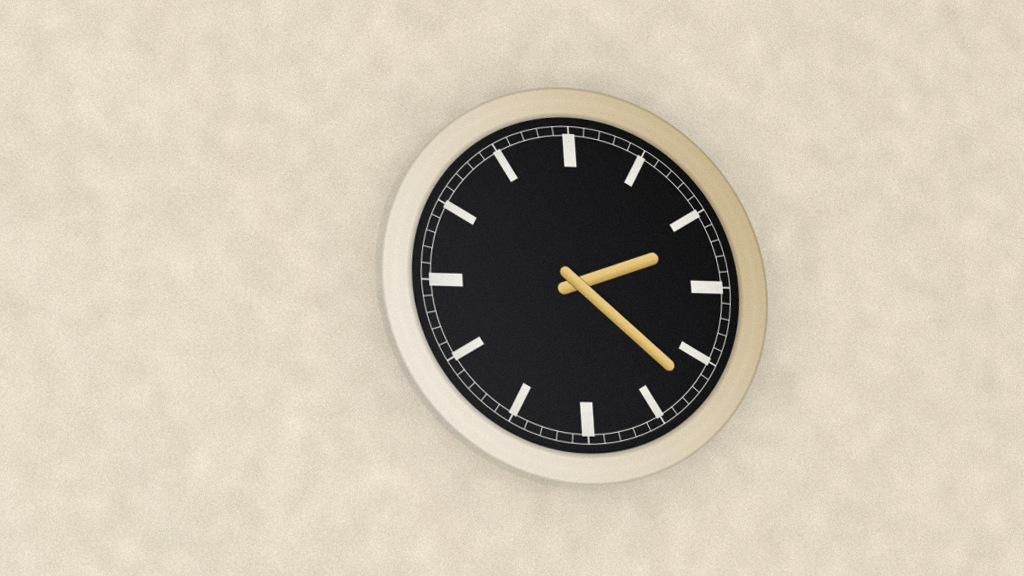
2:22
